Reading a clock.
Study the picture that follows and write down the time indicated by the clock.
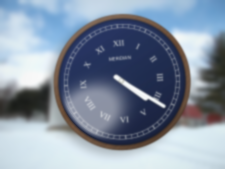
4:21
